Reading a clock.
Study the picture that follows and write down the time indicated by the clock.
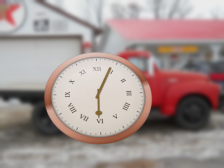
6:04
